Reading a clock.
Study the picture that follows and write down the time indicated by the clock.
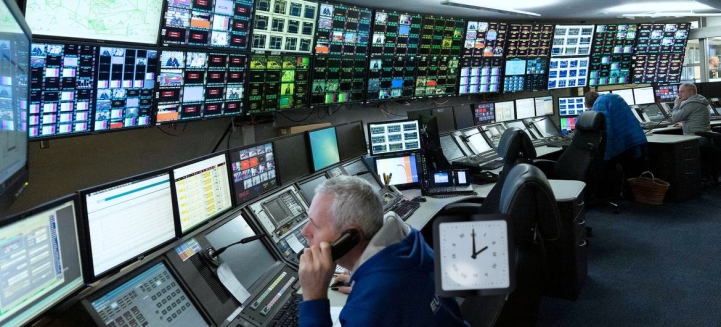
2:00
